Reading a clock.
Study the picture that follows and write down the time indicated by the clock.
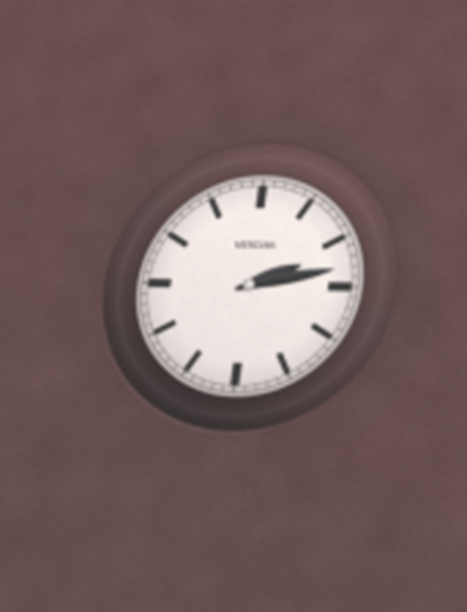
2:13
